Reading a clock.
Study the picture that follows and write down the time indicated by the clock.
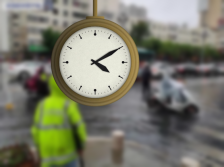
4:10
